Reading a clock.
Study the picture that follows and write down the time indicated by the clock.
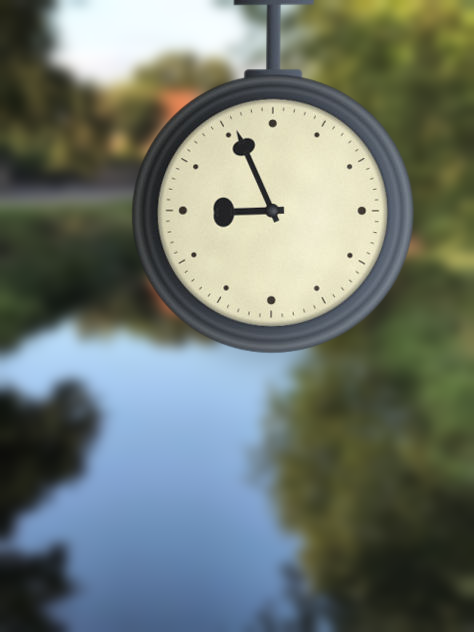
8:56
